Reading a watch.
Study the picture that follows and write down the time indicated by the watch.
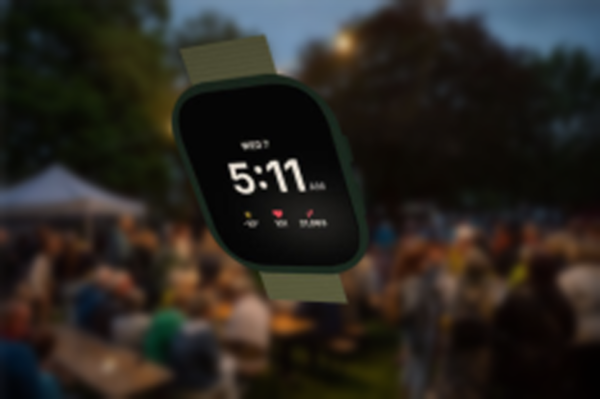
5:11
